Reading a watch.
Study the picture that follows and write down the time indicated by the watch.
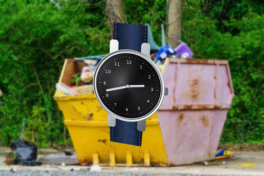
2:42
